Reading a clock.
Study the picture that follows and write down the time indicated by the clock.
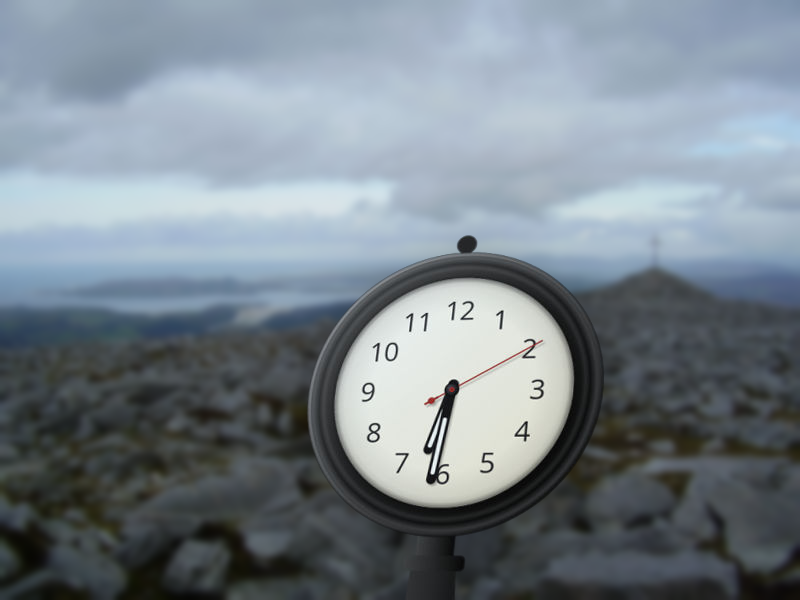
6:31:10
